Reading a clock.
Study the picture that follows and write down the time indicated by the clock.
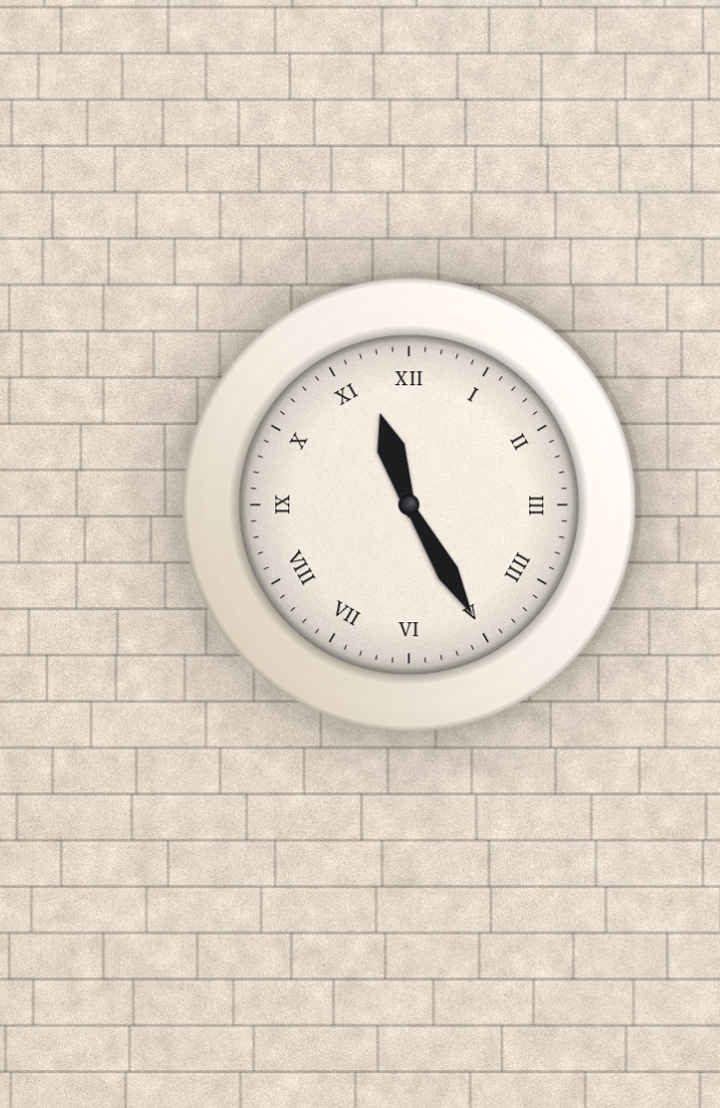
11:25
